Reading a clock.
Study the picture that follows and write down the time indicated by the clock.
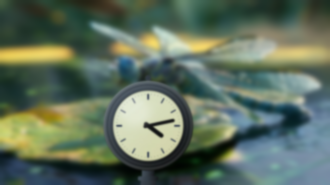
4:13
